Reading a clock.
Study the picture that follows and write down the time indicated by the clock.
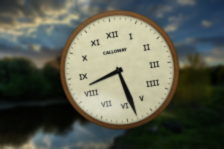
8:28
